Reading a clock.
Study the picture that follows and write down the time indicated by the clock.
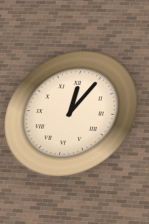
12:05
